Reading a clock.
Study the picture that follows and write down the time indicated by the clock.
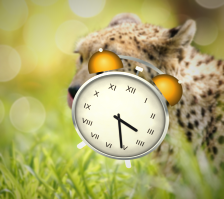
3:26
